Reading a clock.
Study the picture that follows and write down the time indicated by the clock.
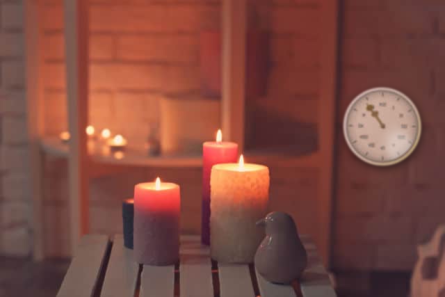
10:54
